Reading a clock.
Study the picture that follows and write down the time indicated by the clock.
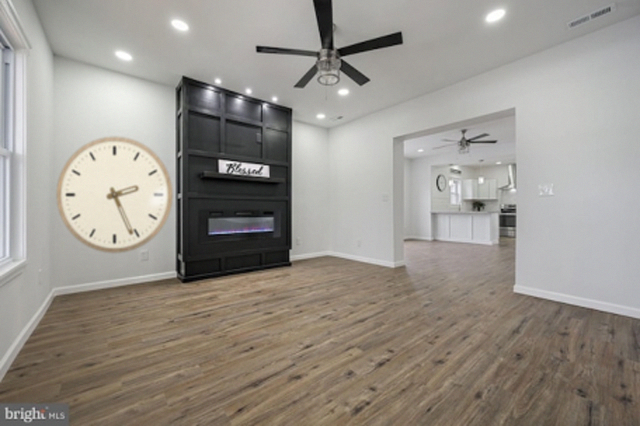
2:26
